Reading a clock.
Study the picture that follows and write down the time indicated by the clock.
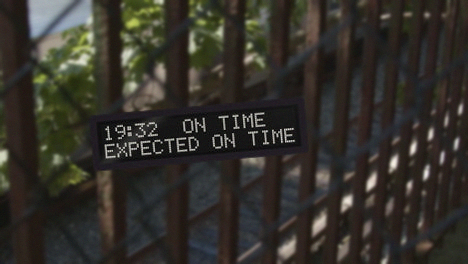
19:32
